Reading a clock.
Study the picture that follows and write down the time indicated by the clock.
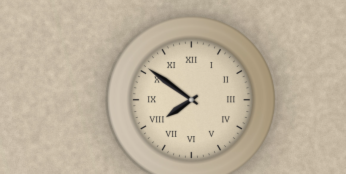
7:51
